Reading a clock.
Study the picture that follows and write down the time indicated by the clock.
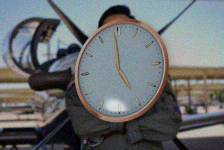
4:59
